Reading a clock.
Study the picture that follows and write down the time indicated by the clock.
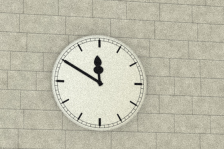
11:50
